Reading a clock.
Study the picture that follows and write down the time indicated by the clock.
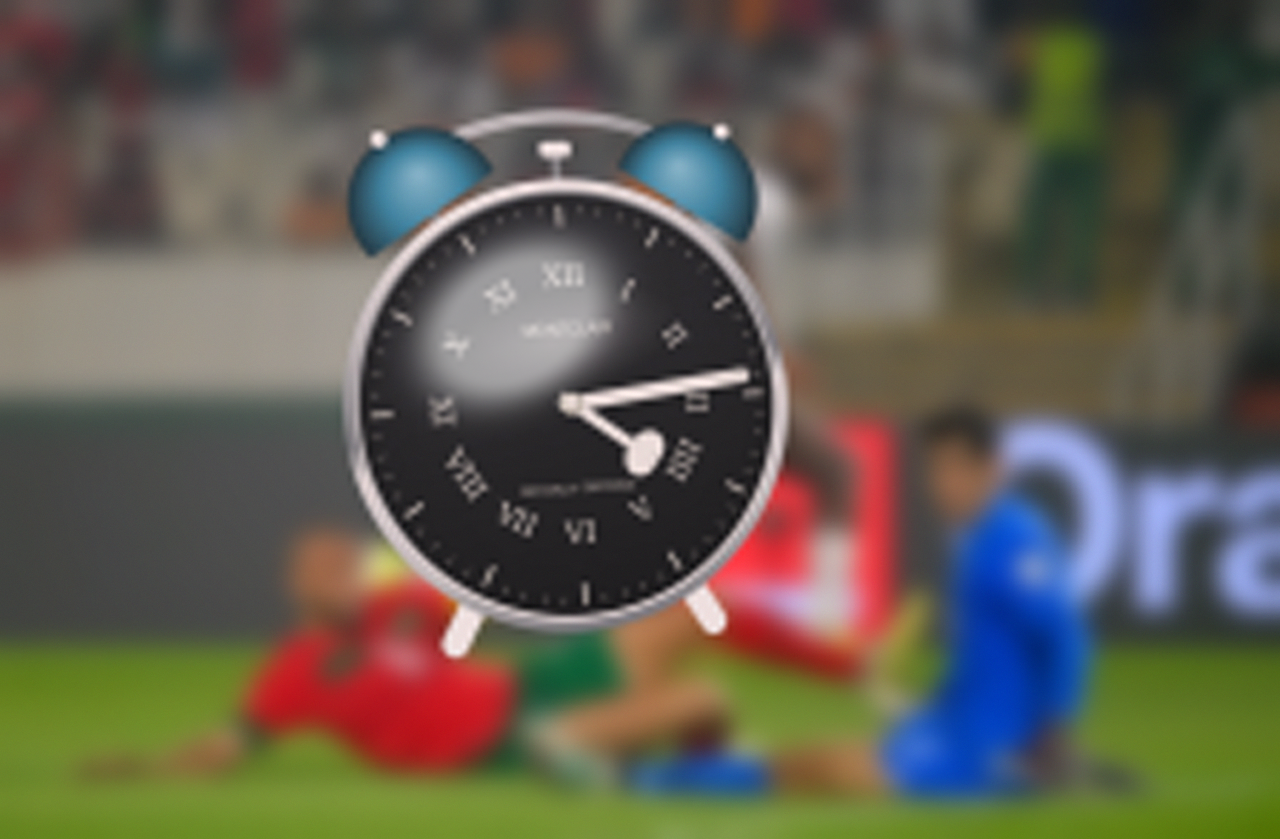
4:14
